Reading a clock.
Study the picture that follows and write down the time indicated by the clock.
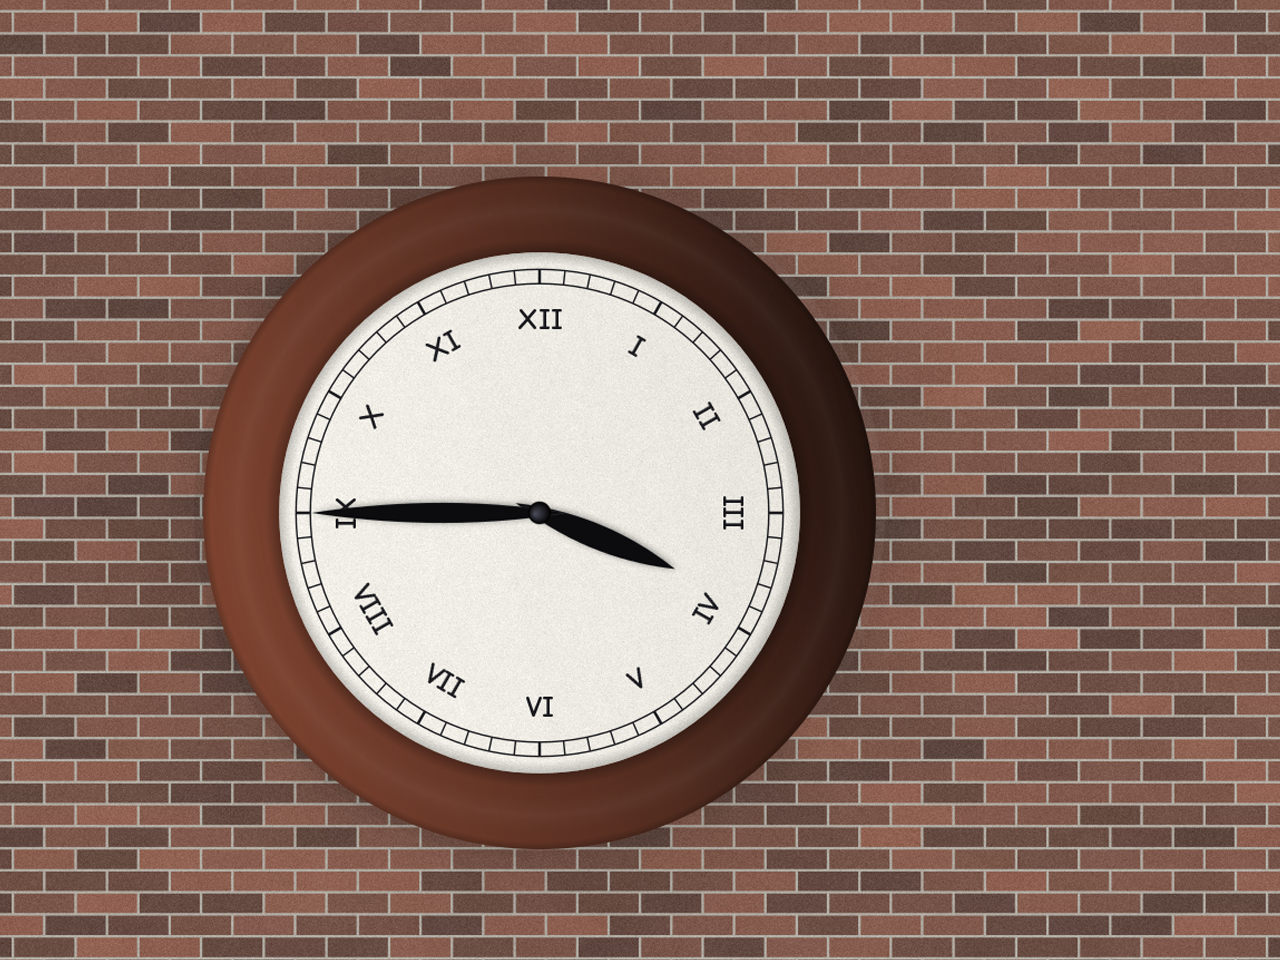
3:45
